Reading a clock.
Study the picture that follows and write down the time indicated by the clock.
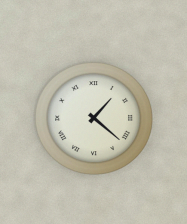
1:22
